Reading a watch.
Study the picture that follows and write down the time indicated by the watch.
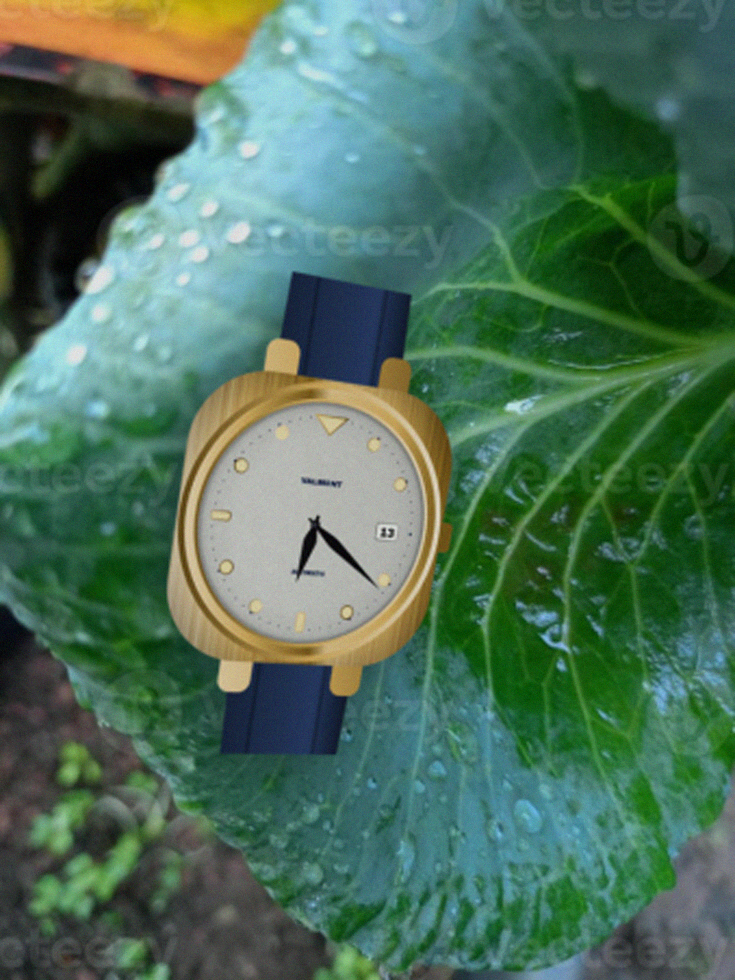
6:21
